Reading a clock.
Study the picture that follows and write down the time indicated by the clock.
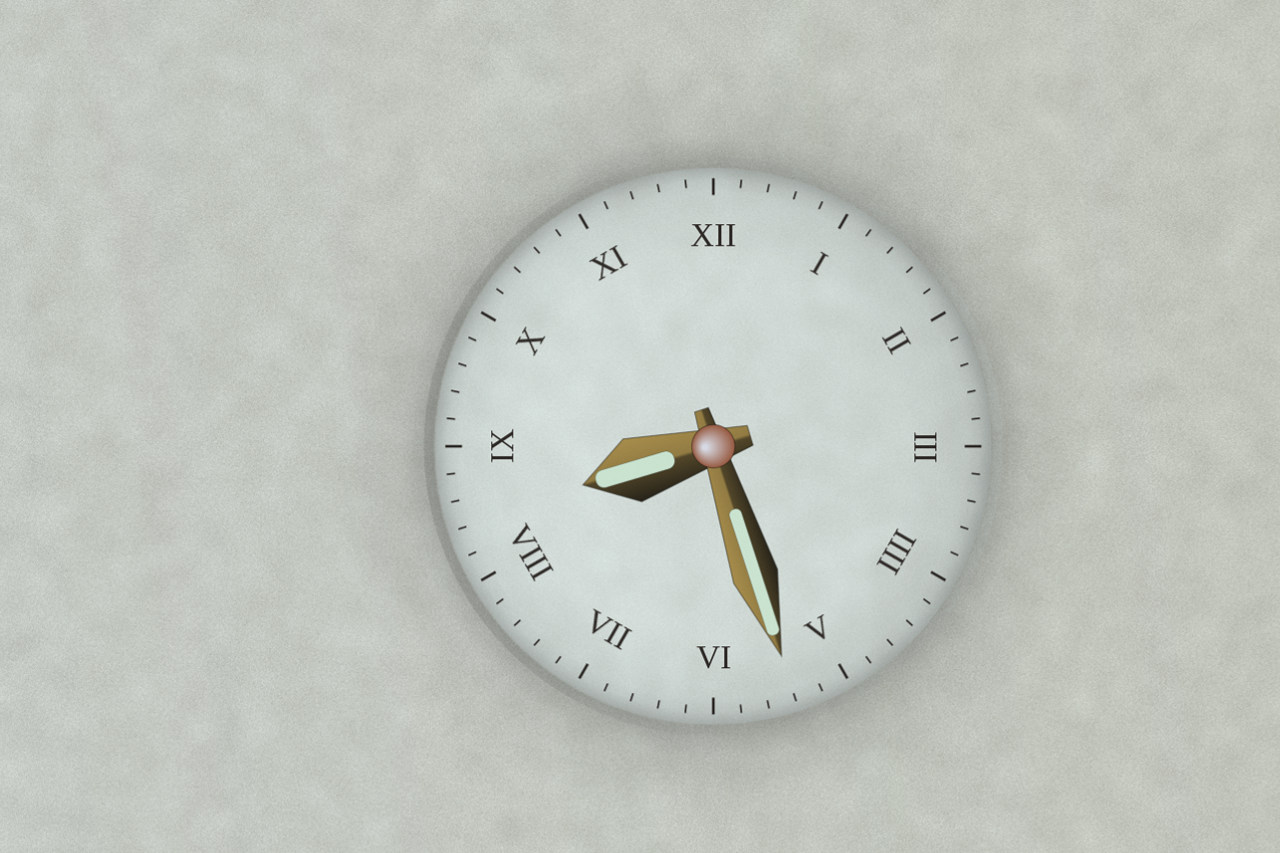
8:27
